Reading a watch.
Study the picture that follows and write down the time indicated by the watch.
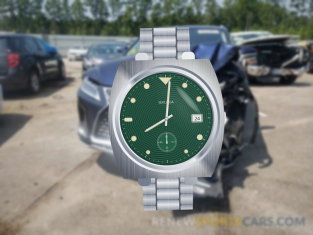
8:01
